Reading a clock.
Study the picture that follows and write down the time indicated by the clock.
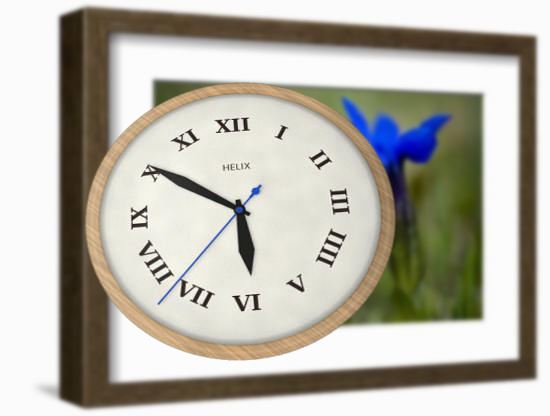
5:50:37
